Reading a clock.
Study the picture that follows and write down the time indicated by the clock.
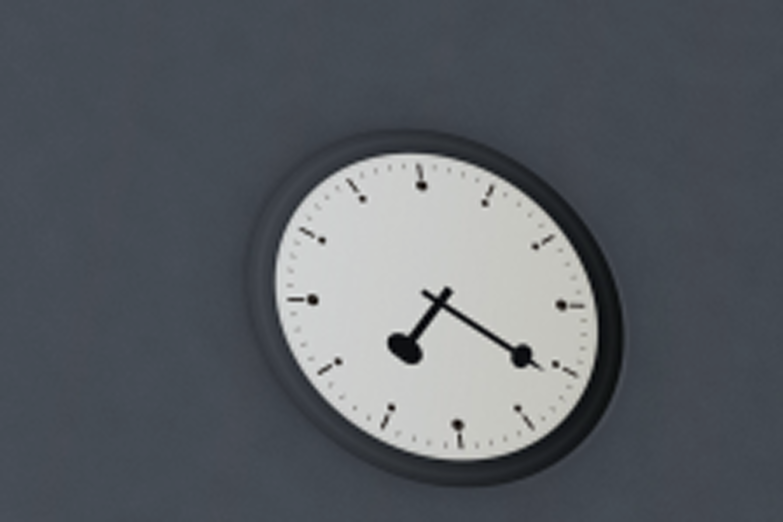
7:21
